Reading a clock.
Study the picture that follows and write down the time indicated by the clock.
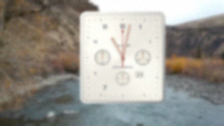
11:02
